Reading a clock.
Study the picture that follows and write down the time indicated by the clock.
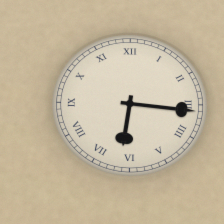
6:16
